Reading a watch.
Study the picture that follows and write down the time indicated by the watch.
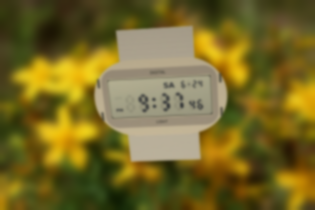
9:37
